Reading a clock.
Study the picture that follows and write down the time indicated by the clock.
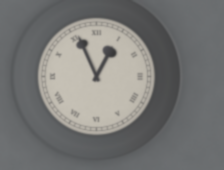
12:56
